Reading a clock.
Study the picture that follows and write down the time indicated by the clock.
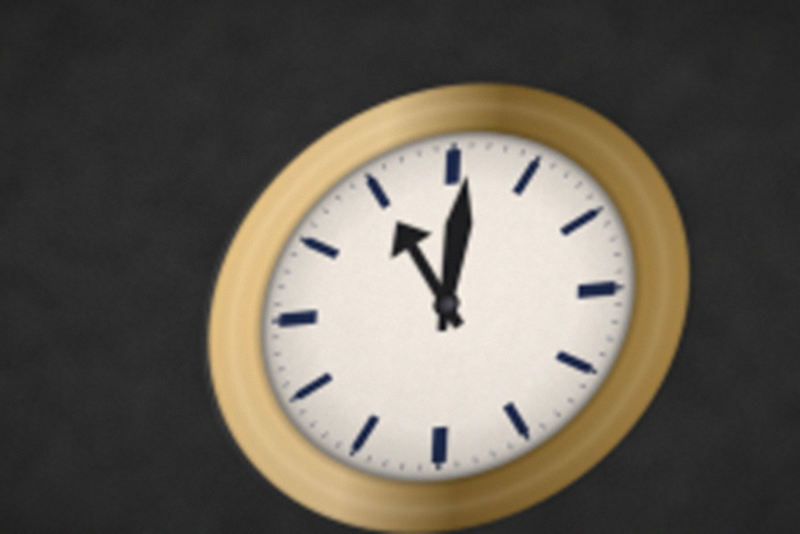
11:01
